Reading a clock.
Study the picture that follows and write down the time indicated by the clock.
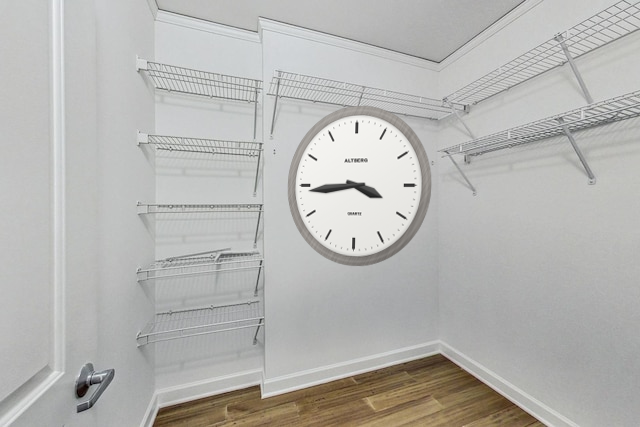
3:44
